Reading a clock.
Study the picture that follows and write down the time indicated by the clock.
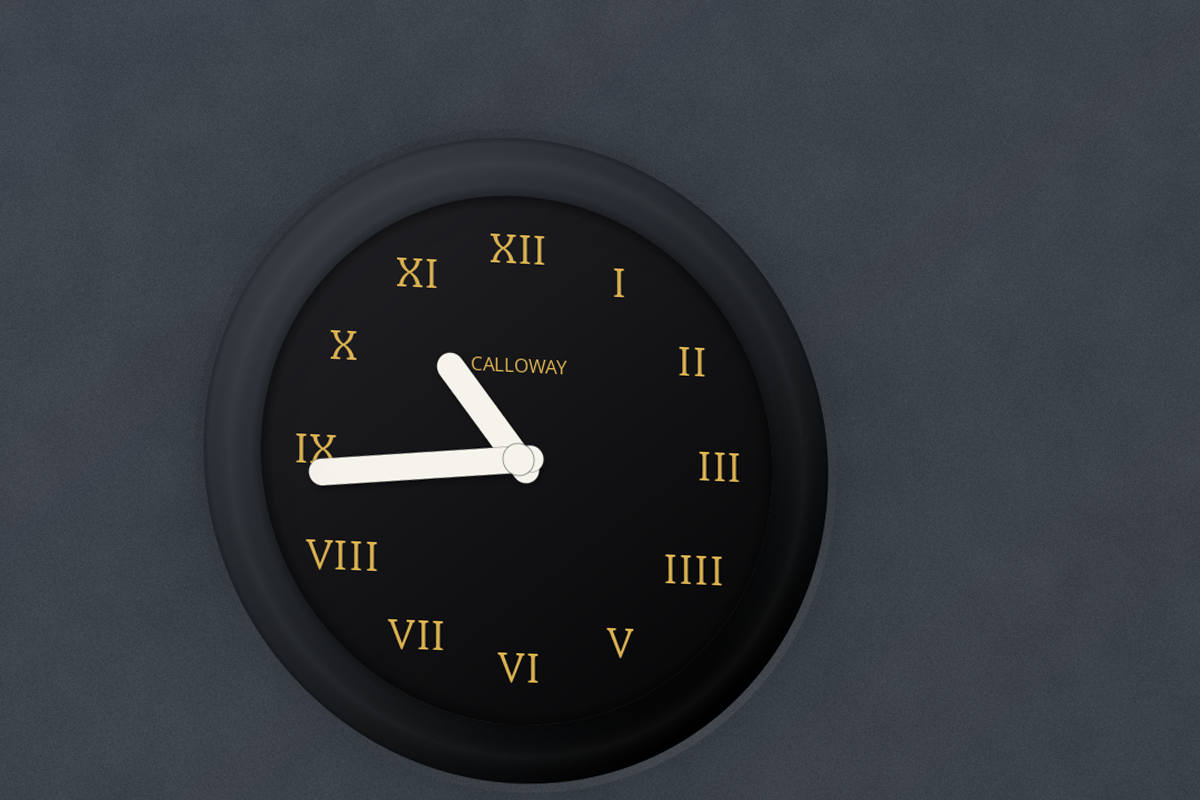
10:44
